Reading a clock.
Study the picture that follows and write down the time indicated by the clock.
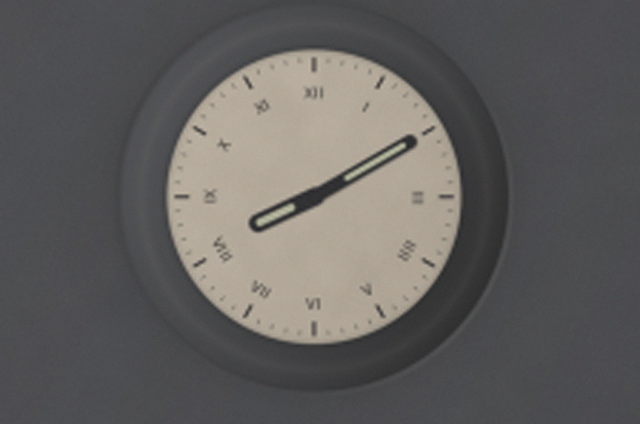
8:10
